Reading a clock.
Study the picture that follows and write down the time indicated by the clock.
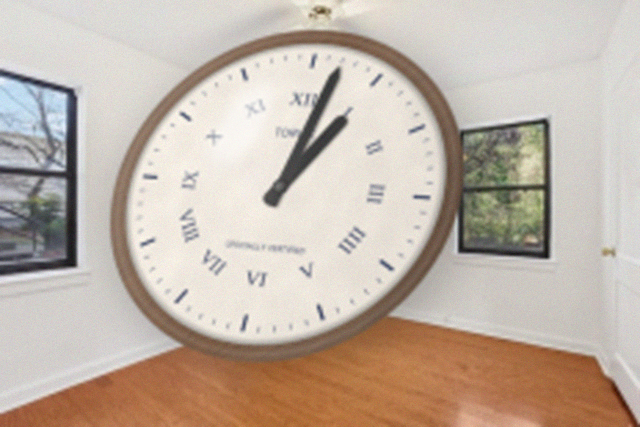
1:02
